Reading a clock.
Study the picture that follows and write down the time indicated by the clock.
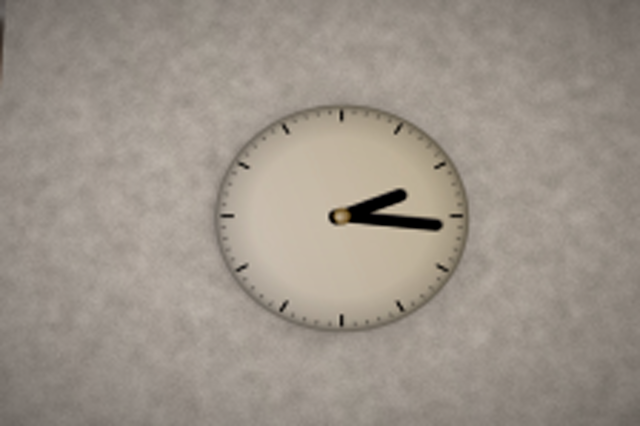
2:16
